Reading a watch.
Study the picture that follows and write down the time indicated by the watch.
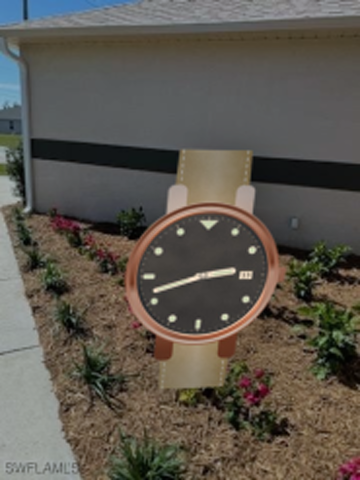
2:42
